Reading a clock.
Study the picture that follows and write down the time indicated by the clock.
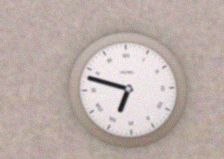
6:48
